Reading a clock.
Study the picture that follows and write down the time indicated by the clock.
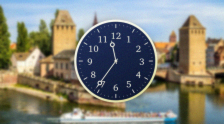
11:36
